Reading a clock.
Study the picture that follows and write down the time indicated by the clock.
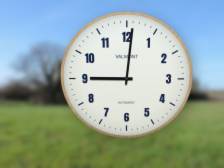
9:01
